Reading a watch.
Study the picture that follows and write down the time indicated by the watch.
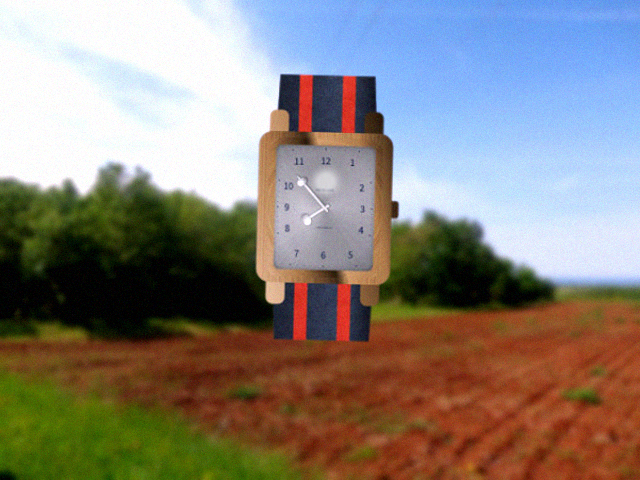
7:53
